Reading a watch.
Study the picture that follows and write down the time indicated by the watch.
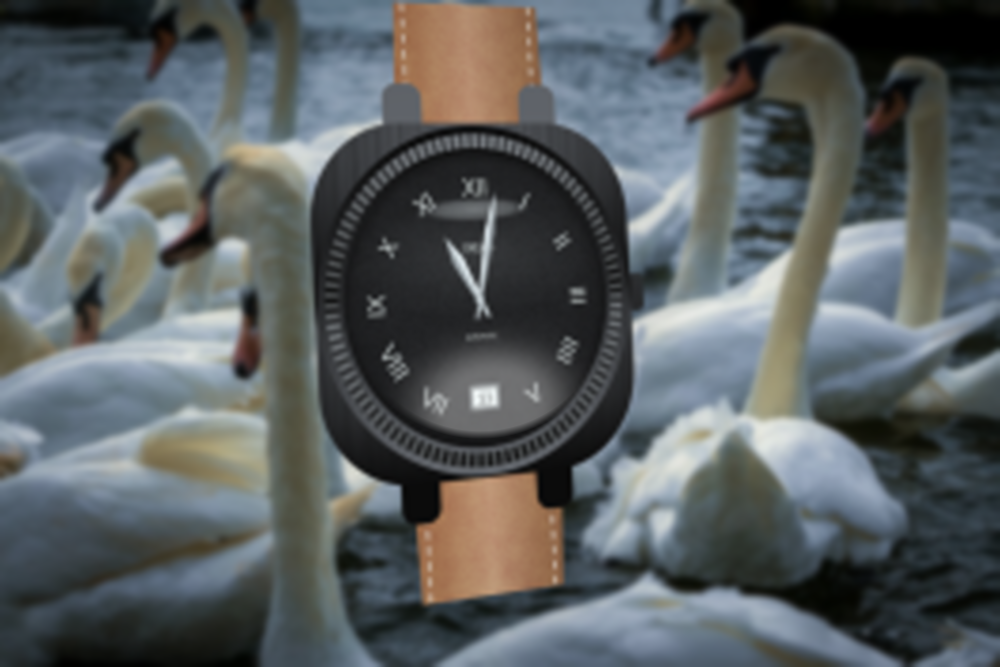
11:02
